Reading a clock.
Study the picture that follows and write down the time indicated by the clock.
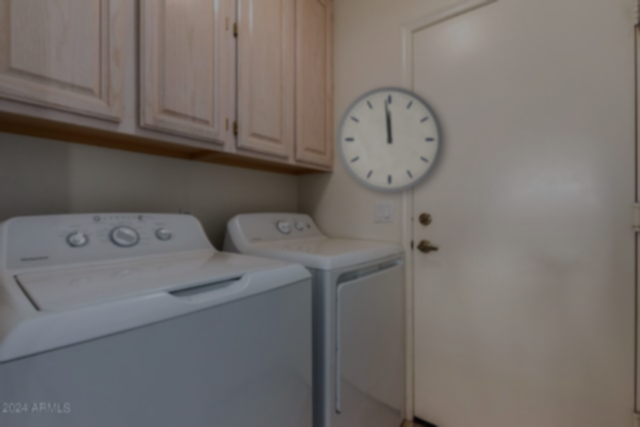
11:59
